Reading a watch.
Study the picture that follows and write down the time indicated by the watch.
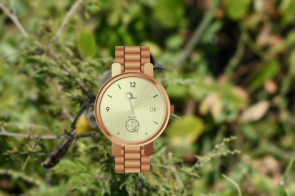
11:28
